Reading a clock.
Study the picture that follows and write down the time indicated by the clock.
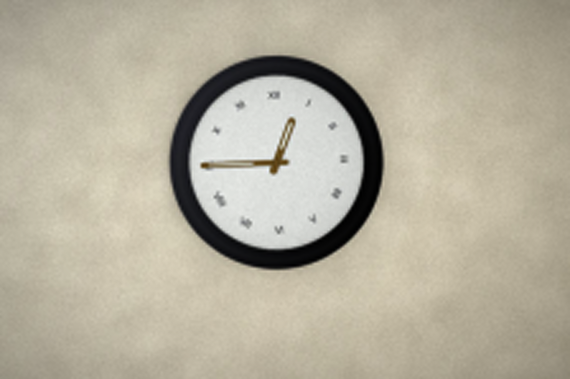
12:45
